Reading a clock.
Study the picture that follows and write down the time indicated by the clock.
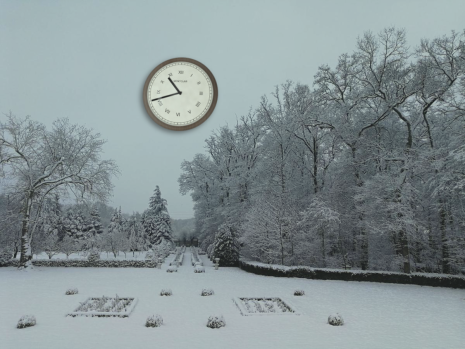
10:42
